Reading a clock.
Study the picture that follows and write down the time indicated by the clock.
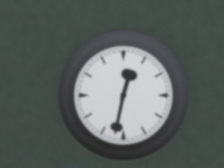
12:32
